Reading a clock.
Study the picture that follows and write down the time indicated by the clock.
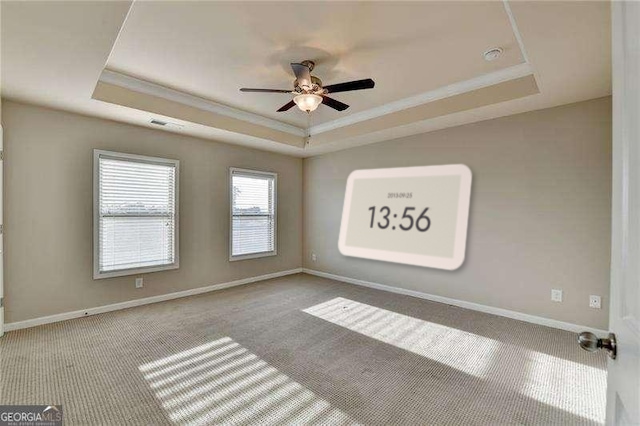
13:56
